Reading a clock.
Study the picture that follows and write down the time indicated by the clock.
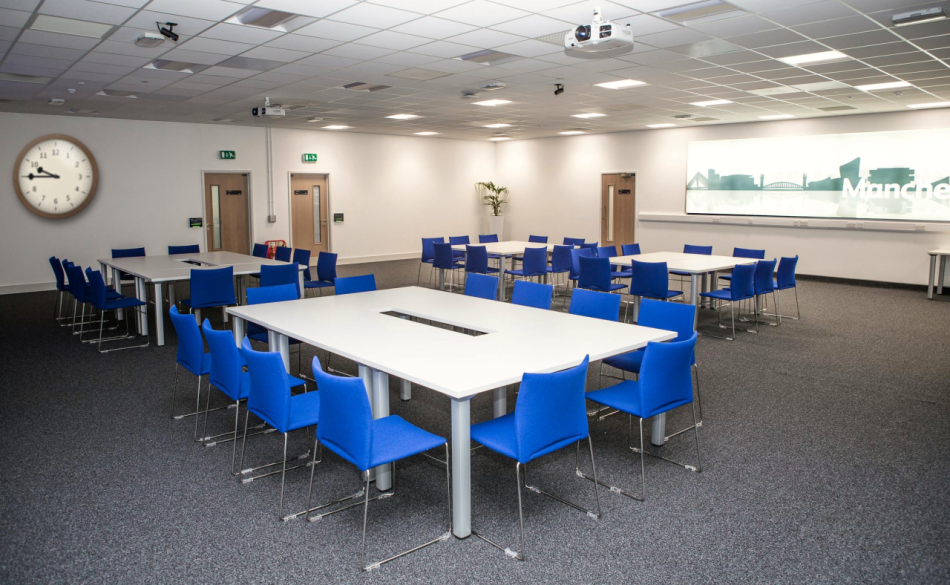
9:45
